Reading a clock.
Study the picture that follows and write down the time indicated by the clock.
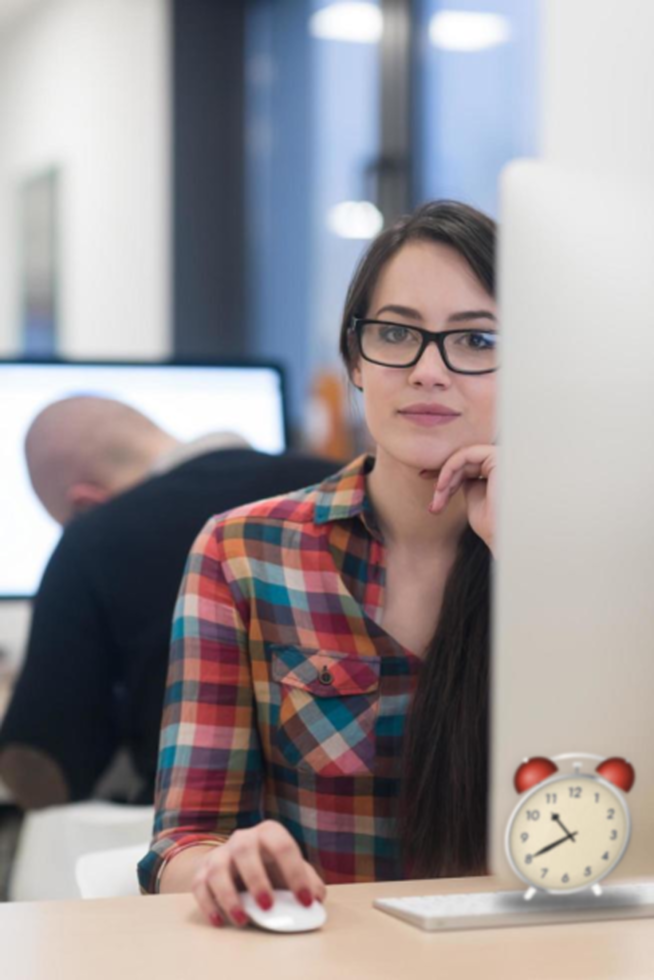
10:40
